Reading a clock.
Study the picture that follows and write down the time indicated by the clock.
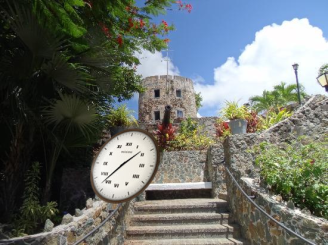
1:37
